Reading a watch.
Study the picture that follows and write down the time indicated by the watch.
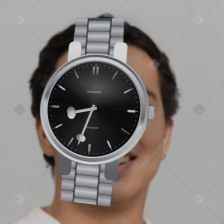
8:33
